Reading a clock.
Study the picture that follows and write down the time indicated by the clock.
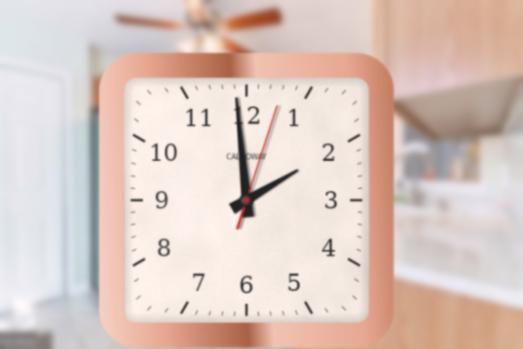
1:59:03
